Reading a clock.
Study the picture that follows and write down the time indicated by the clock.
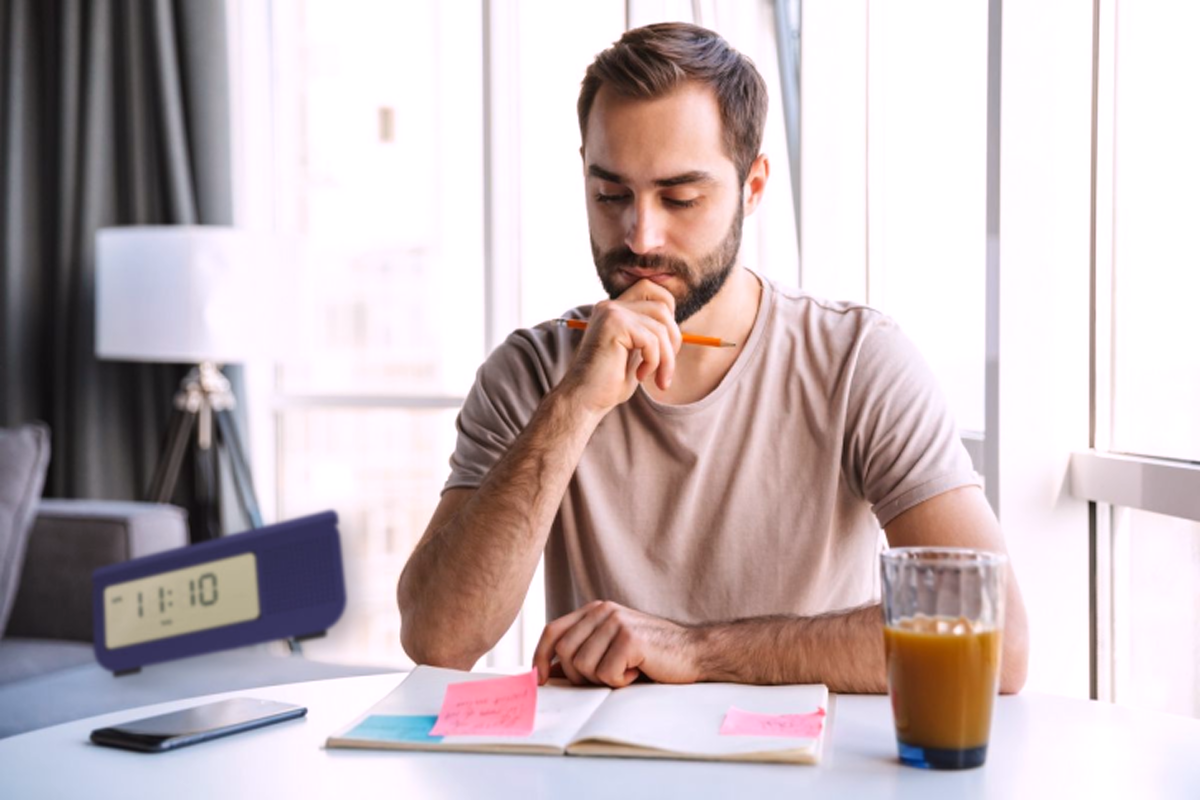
11:10
